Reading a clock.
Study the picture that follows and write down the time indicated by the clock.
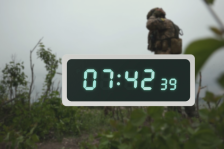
7:42:39
